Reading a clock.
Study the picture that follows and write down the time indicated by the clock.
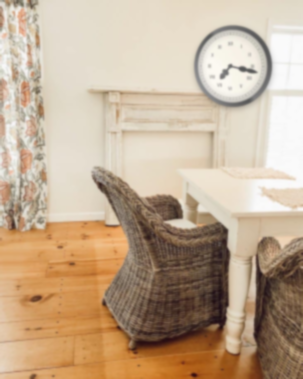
7:17
